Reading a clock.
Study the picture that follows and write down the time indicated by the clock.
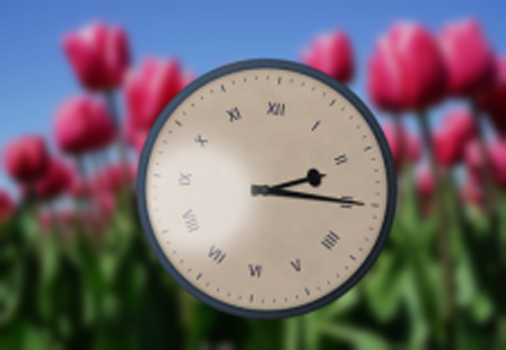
2:15
